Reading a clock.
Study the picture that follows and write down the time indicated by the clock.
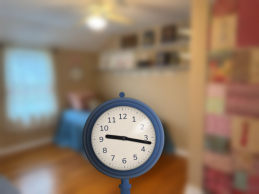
9:17
